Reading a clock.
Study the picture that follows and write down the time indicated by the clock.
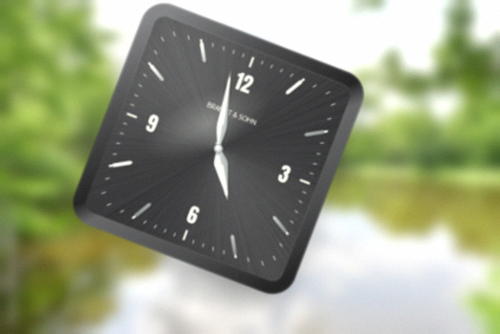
4:58
